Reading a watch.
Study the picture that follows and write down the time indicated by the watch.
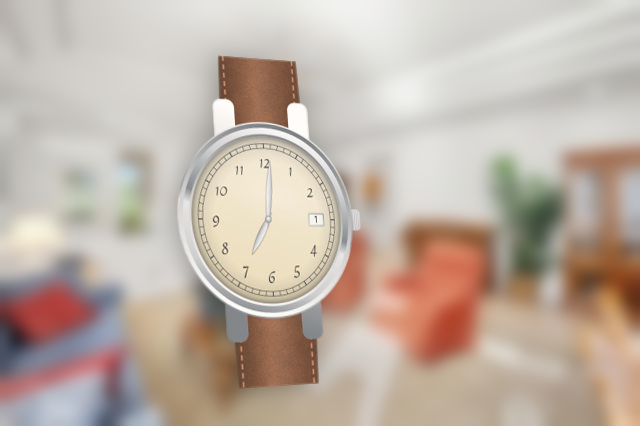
7:01
